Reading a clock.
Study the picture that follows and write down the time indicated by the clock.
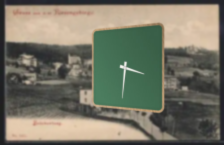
3:31
